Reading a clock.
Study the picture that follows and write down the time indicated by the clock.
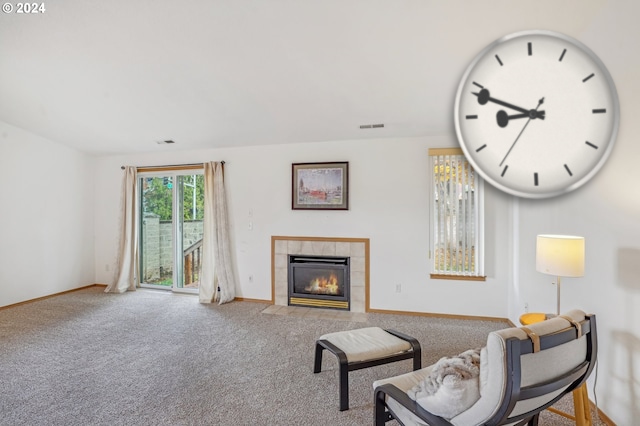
8:48:36
